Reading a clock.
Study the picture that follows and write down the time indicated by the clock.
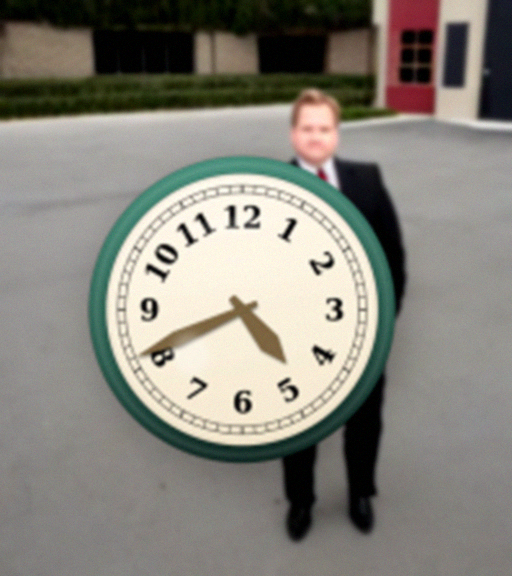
4:41
